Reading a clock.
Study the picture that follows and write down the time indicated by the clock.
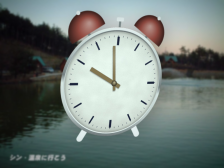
9:59
